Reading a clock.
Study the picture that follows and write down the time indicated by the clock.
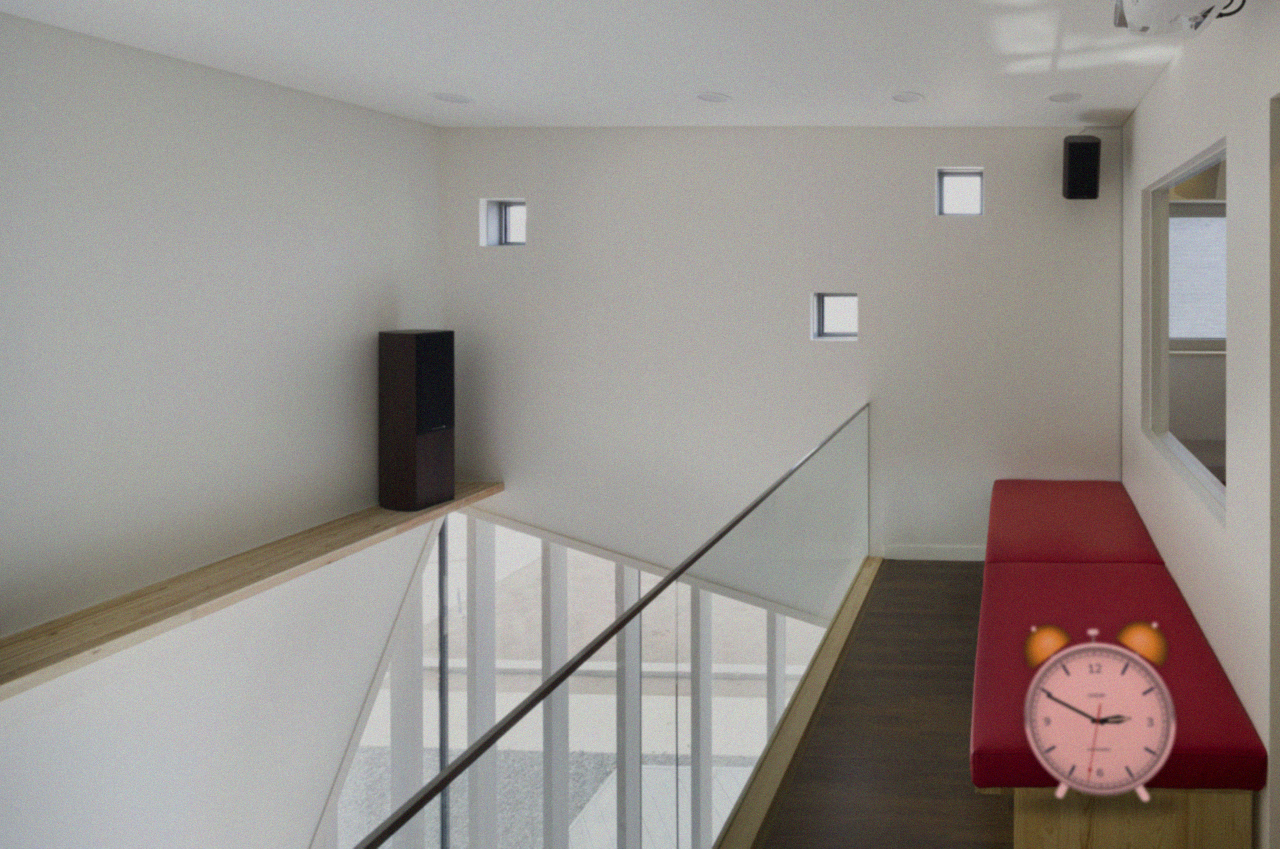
2:49:32
